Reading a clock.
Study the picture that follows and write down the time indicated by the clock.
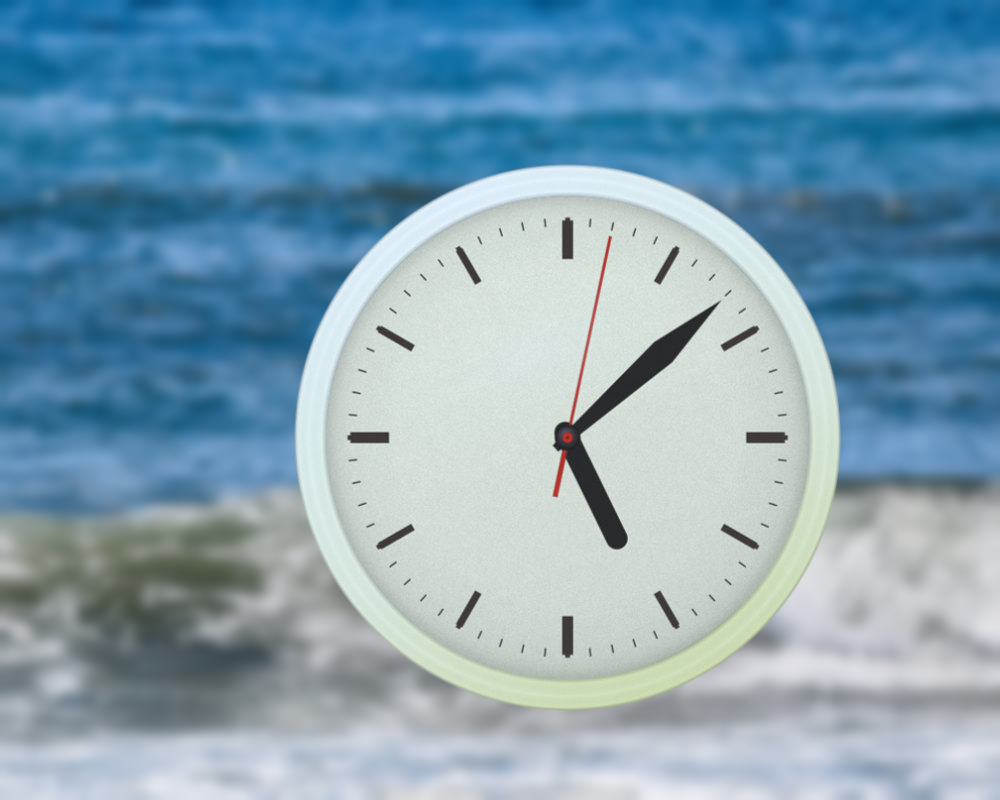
5:08:02
